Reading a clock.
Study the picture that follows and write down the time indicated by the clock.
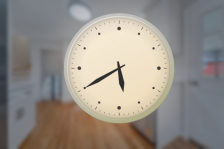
5:40
